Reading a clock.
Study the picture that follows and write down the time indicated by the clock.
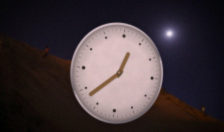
12:38
